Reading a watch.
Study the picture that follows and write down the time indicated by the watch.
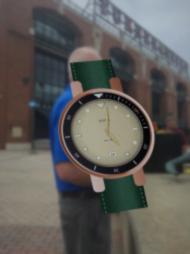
5:02
